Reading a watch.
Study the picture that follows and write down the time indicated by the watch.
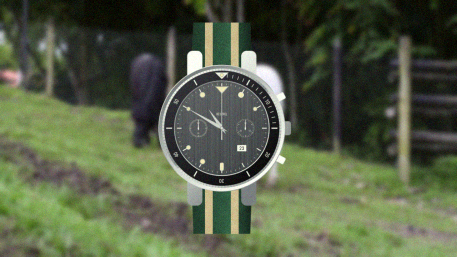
10:50
